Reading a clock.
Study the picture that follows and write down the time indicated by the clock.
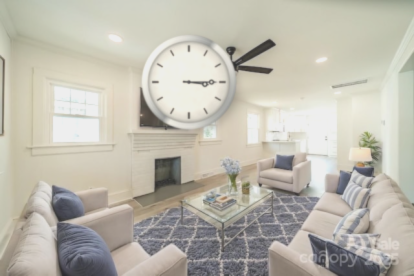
3:15
